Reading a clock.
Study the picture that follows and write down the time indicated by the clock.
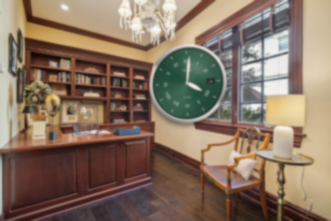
4:01
